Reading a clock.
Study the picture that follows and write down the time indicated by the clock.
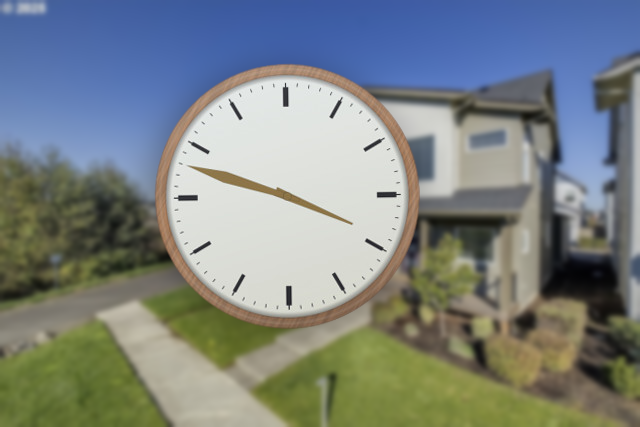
3:48
